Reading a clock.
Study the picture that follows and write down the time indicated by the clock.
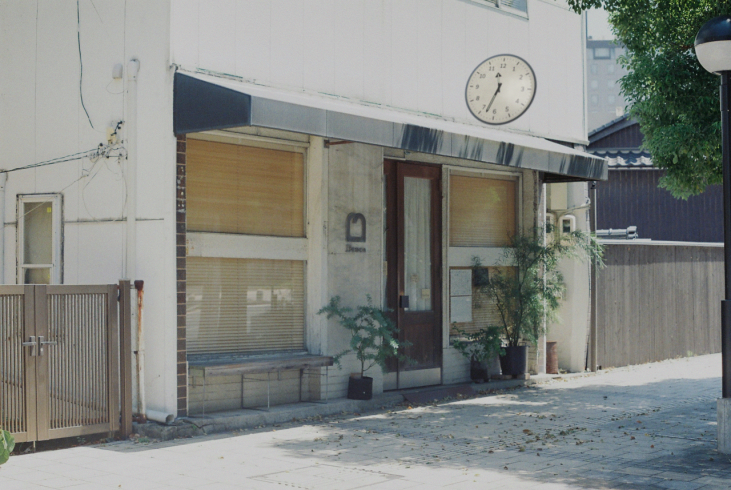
11:33
